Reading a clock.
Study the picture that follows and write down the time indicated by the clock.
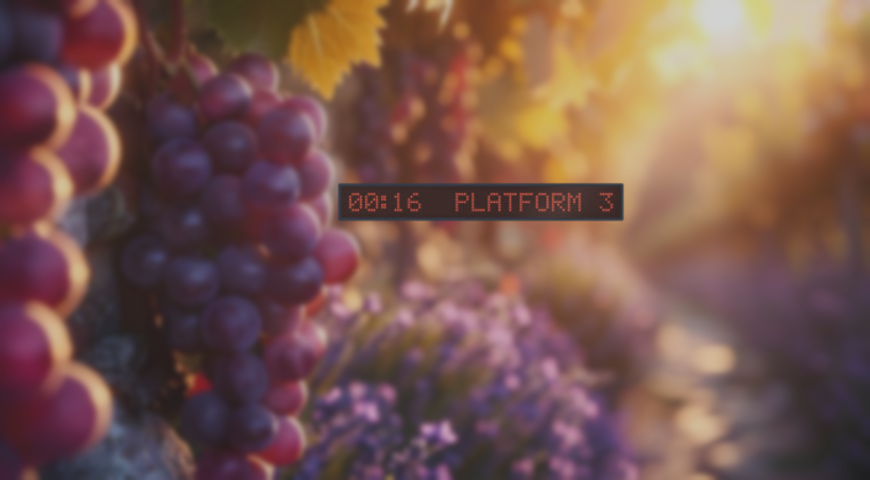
0:16
